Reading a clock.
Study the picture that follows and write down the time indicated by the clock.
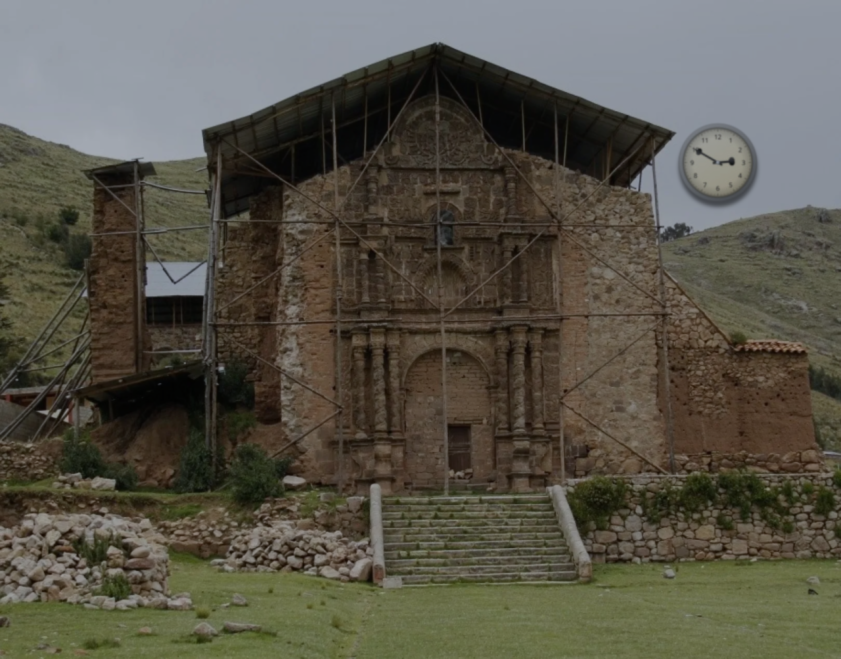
2:50
